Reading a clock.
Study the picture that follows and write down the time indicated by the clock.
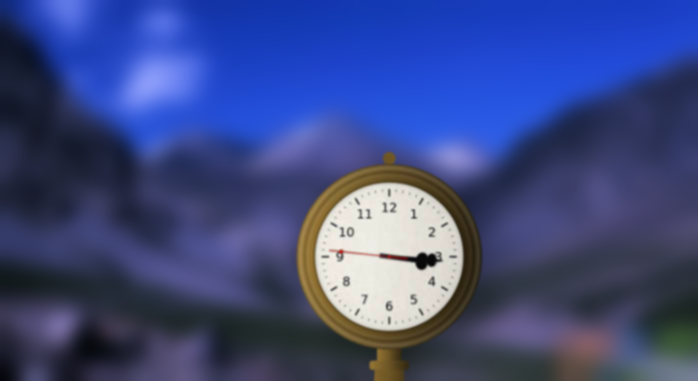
3:15:46
